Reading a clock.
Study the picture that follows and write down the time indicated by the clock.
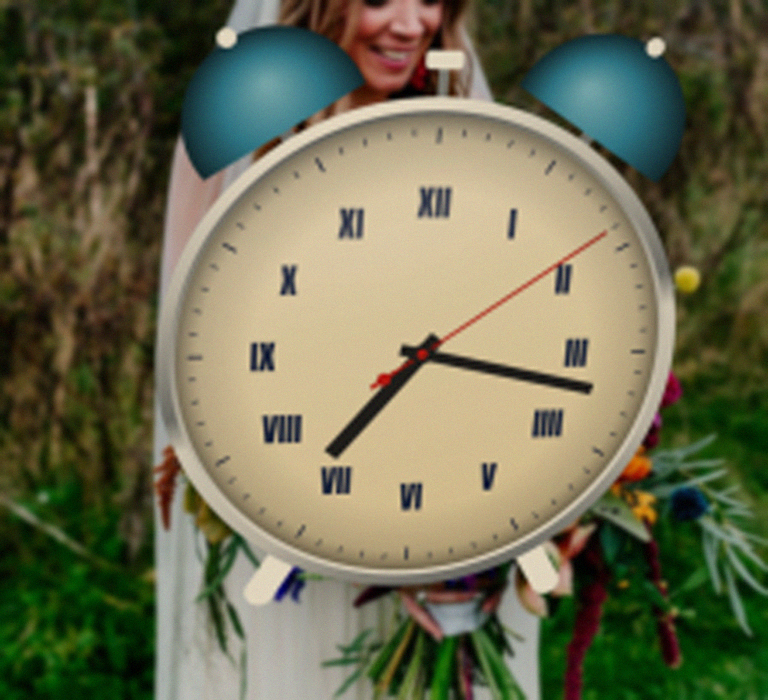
7:17:09
